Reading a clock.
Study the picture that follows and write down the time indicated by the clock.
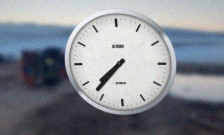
7:37
